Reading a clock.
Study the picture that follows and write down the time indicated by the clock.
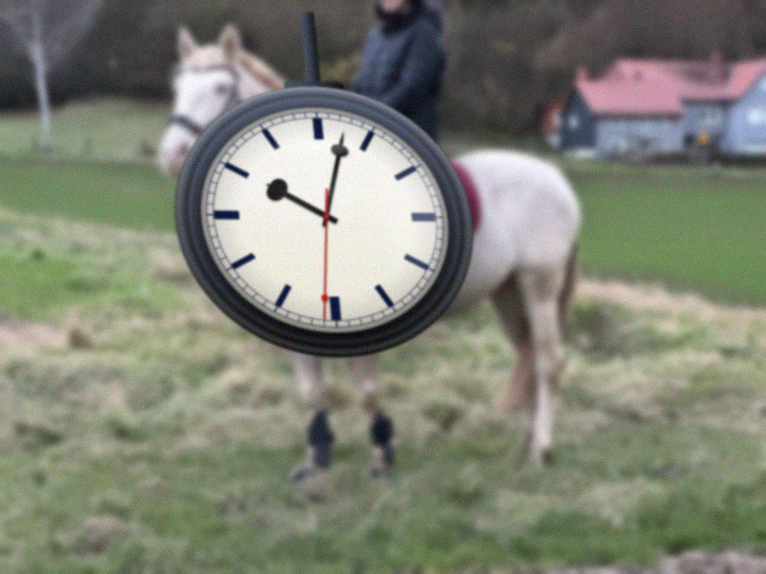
10:02:31
